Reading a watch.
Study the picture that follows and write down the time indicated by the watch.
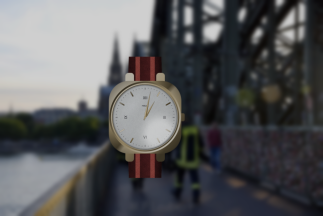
1:02
